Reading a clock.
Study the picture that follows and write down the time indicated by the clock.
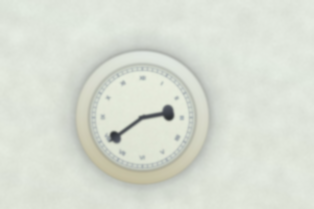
2:39
